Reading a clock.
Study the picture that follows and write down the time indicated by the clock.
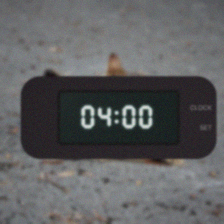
4:00
